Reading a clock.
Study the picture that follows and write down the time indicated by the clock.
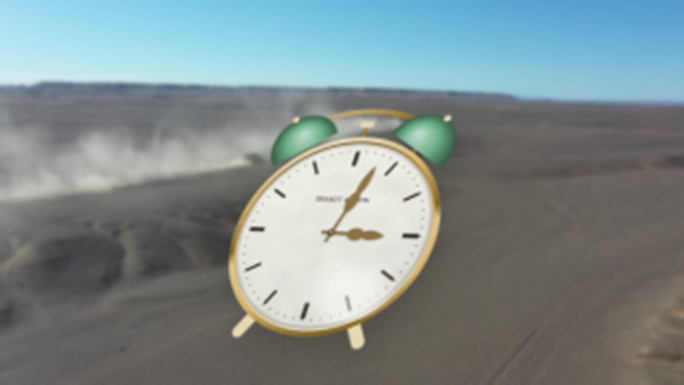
3:03
